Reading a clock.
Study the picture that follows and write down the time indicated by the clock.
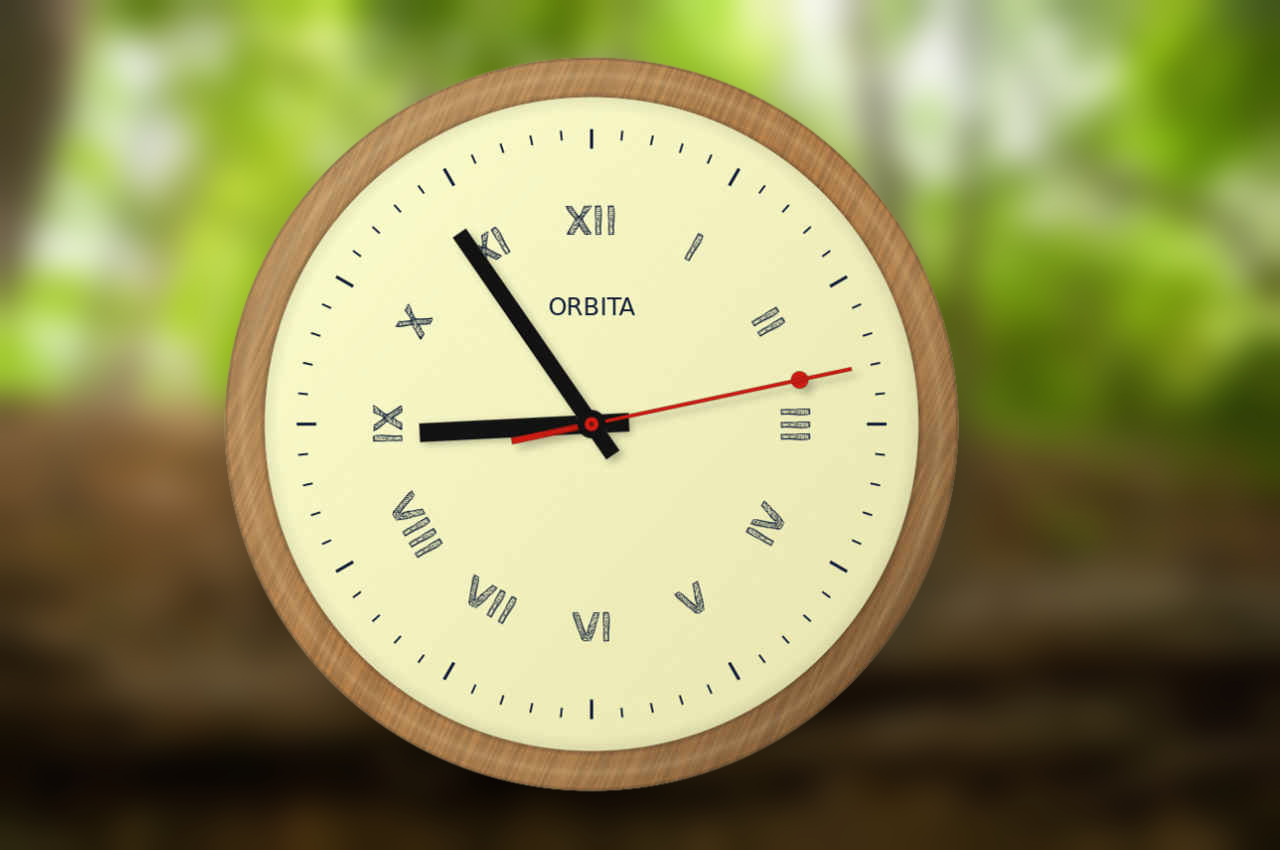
8:54:13
